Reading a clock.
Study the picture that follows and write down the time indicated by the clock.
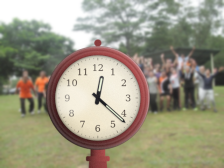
12:22
